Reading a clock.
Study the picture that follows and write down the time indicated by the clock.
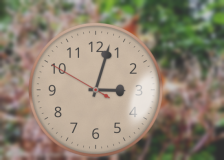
3:02:50
